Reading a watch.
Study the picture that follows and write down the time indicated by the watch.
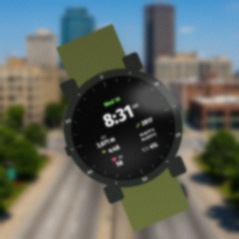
8:31
